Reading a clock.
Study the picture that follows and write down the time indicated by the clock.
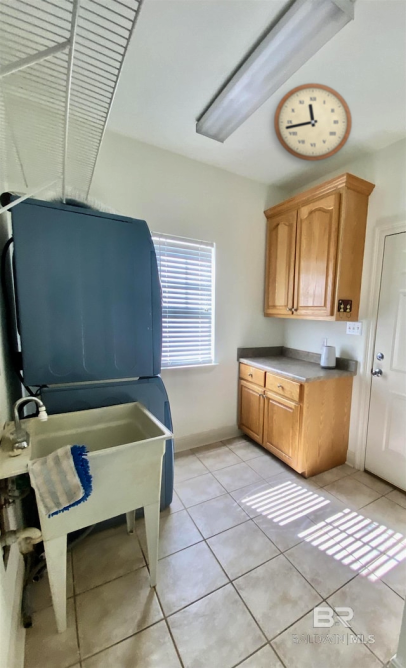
11:43
